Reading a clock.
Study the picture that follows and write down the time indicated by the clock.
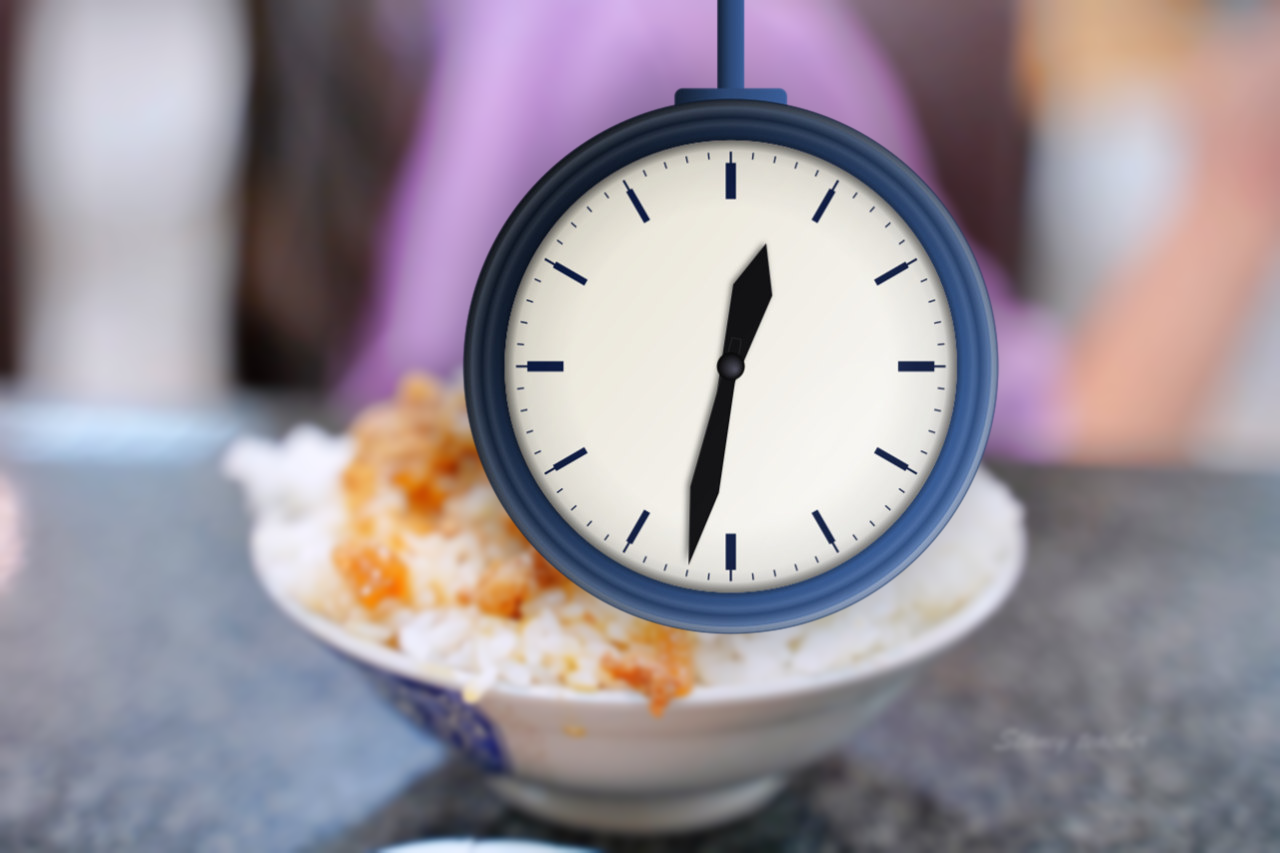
12:32
